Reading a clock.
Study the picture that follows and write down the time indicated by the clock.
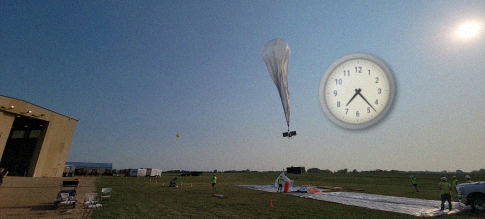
7:23
